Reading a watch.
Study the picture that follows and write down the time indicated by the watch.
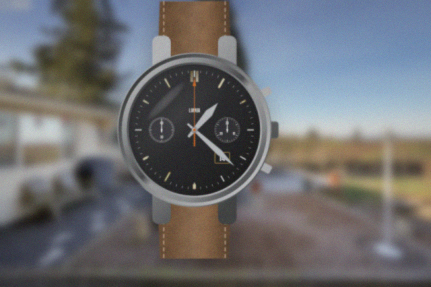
1:22
